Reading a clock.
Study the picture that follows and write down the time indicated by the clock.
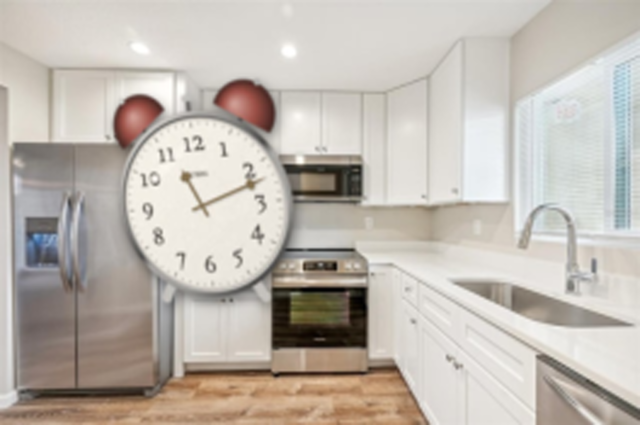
11:12
